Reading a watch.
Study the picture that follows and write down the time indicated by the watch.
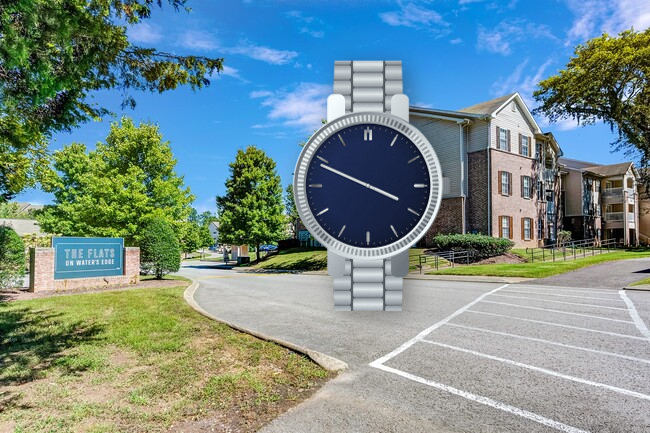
3:49
